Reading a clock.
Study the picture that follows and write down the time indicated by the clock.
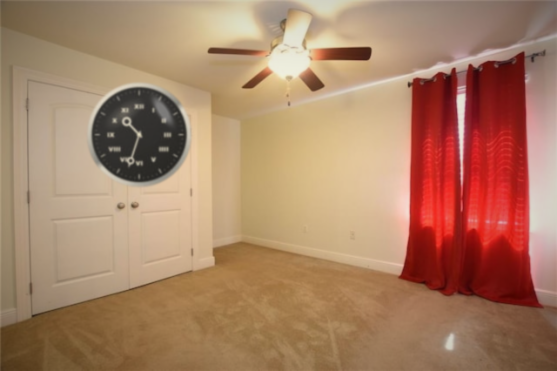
10:33
